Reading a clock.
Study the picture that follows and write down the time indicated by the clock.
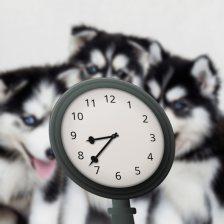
8:37
